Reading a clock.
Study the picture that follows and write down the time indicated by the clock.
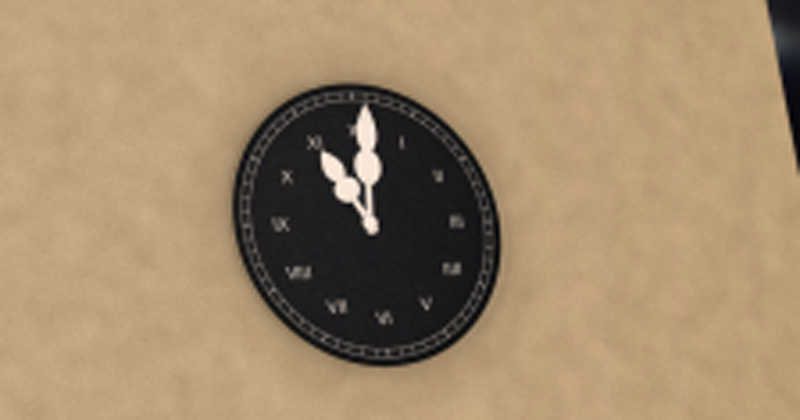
11:01
